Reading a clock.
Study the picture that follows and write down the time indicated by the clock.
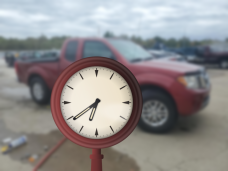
6:39
